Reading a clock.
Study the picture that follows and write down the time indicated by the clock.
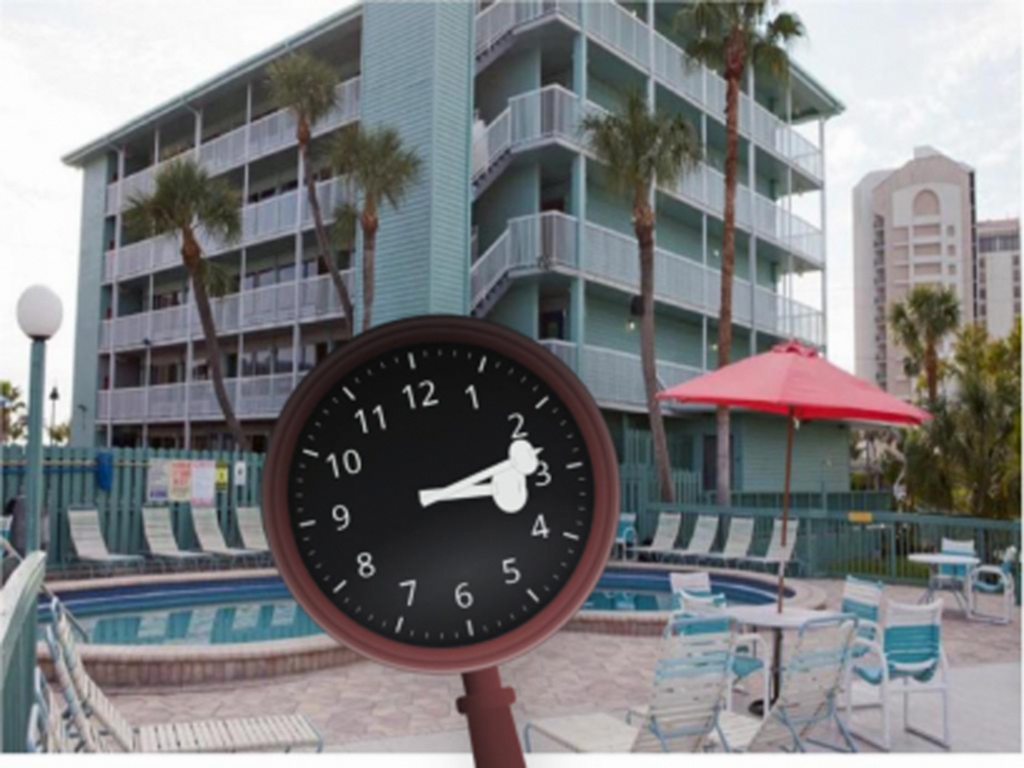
3:13
